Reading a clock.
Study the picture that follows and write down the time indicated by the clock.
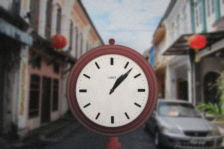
1:07
